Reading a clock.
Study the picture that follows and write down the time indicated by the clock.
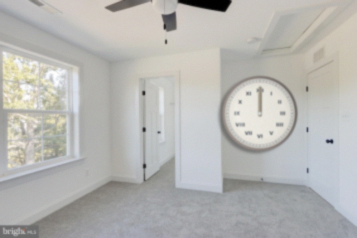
12:00
